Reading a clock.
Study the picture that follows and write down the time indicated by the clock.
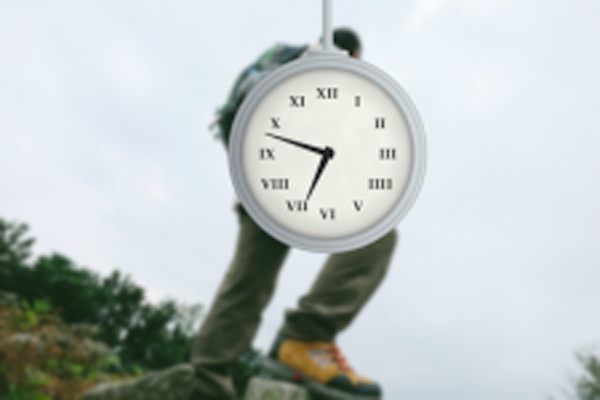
6:48
